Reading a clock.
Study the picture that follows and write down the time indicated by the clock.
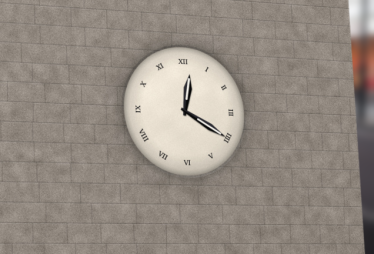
12:20
